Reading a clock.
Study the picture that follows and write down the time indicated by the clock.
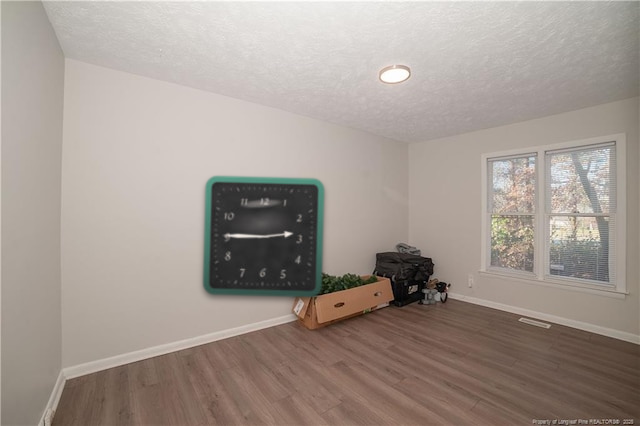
2:45
